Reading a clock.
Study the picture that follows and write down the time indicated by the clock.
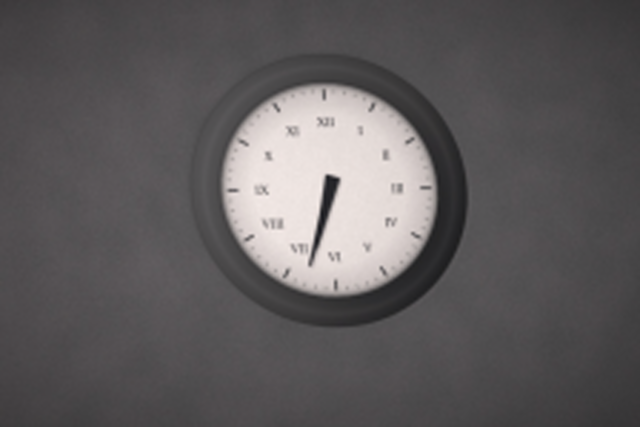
6:33
